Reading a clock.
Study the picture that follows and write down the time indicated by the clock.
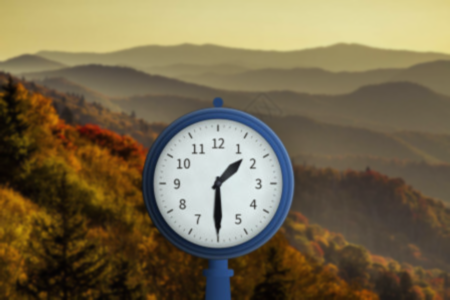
1:30
